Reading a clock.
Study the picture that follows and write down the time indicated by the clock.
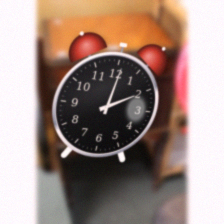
2:01
